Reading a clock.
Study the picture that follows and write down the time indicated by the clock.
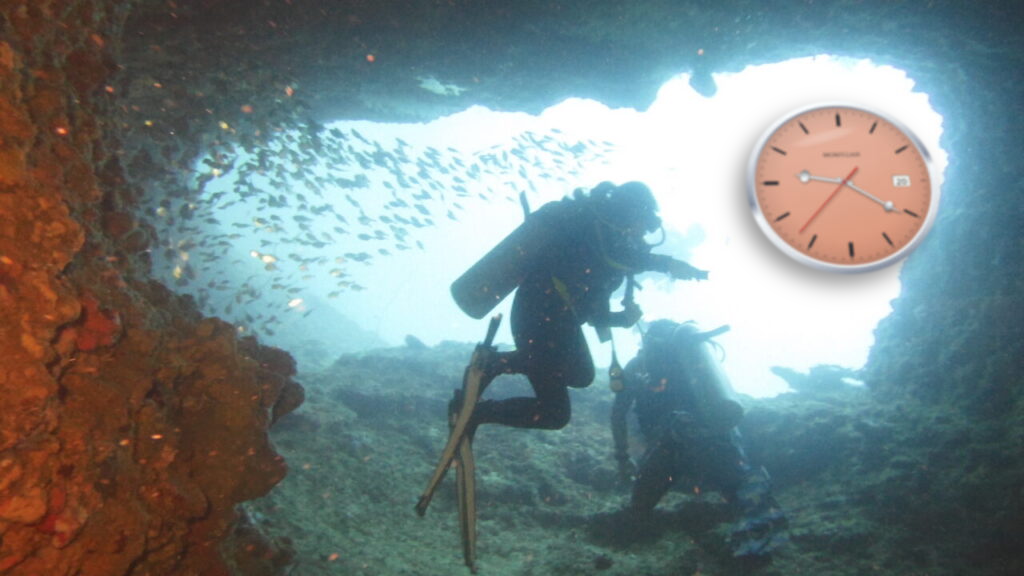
9:20:37
